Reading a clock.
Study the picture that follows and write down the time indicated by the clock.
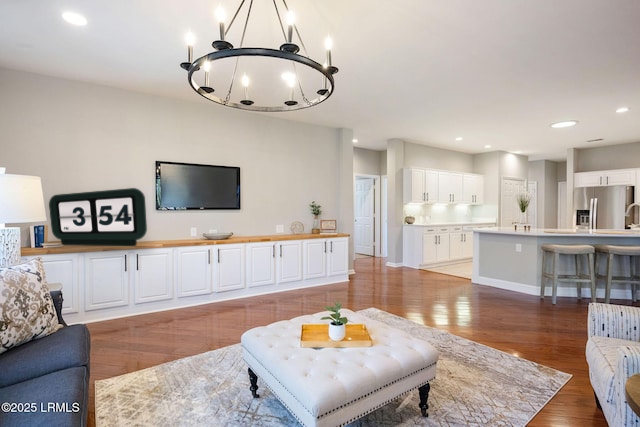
3:54
